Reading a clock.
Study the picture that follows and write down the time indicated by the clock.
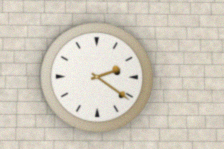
2:21
